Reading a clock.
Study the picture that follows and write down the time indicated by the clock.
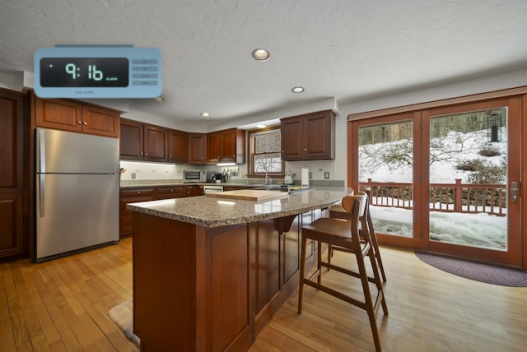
9:16
